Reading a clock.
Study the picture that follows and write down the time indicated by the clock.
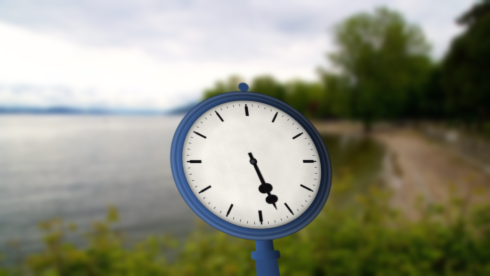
5:27
